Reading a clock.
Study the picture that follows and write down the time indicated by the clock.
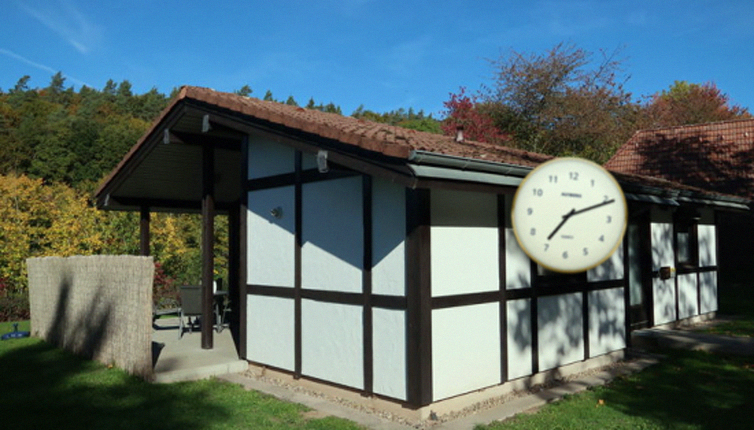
7:11
